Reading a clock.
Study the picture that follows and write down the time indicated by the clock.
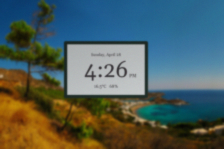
4:26
